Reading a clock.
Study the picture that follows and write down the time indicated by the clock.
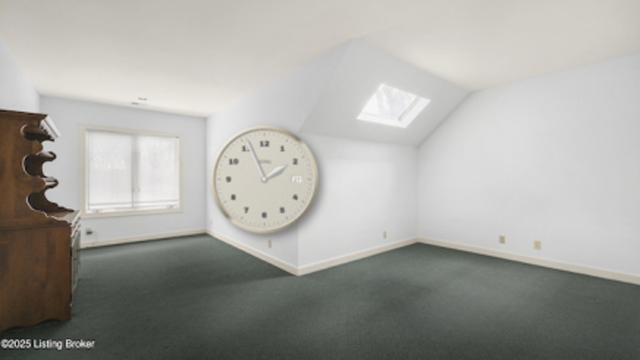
1:56
